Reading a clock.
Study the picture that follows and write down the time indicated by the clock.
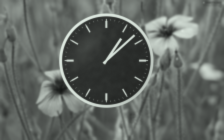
1:08
